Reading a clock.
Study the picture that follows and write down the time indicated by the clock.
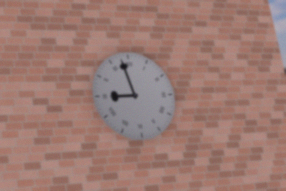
8:58
